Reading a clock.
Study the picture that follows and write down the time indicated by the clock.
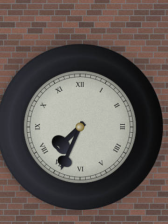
7:34
